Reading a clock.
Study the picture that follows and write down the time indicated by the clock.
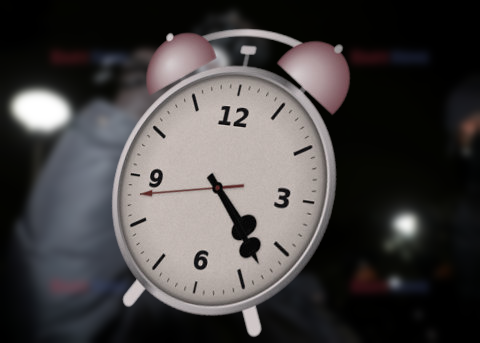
4:22:43
